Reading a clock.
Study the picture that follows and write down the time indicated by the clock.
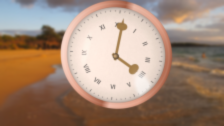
4:01
